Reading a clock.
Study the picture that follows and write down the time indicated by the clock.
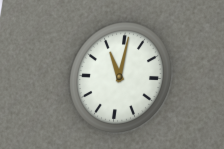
11:01
